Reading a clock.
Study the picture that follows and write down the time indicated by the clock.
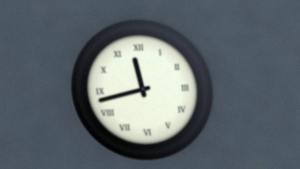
11:43
